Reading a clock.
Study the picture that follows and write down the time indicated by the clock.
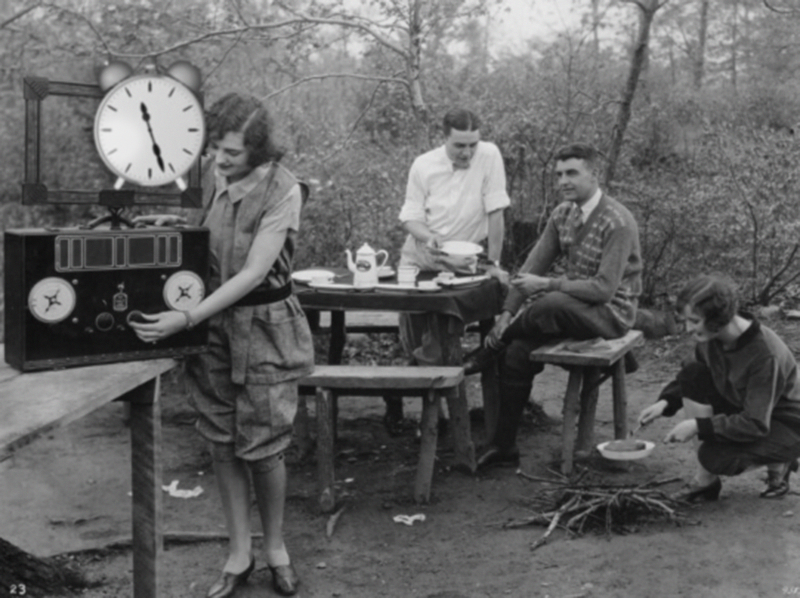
11:27
